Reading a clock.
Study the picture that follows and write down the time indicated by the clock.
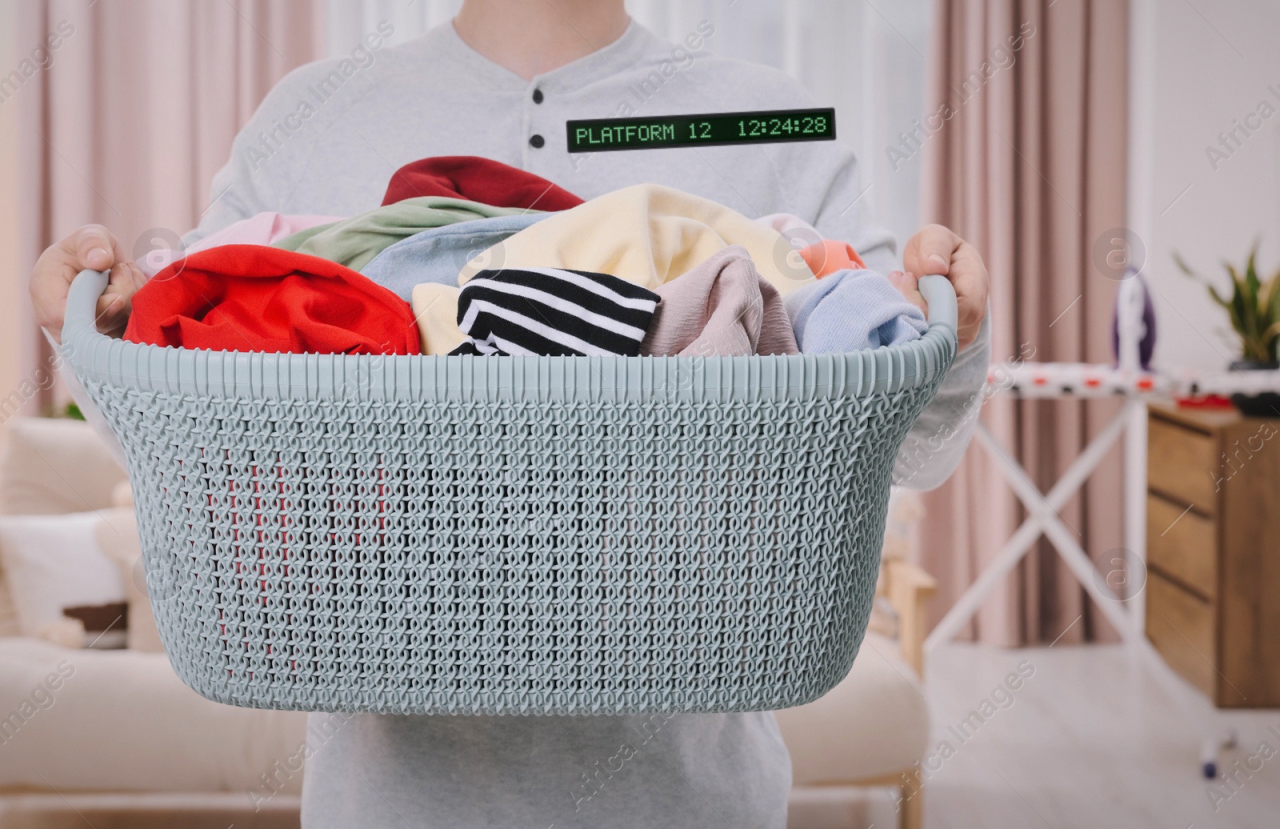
12:24:28
